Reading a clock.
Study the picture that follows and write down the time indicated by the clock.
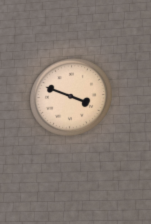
3:49
